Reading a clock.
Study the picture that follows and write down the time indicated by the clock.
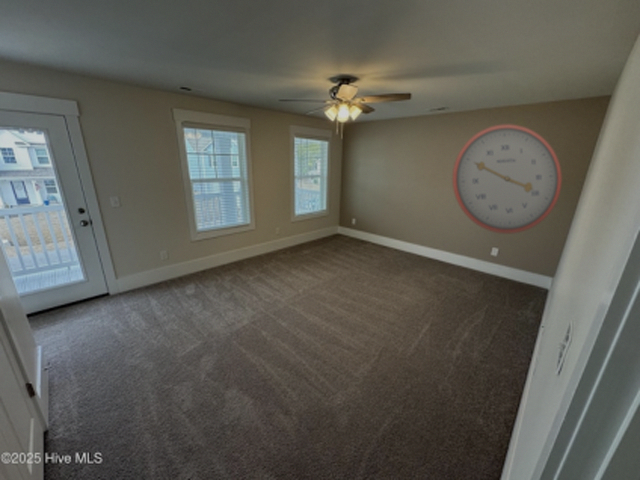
3:50
